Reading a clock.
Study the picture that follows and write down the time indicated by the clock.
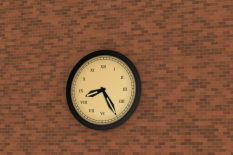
8:25
